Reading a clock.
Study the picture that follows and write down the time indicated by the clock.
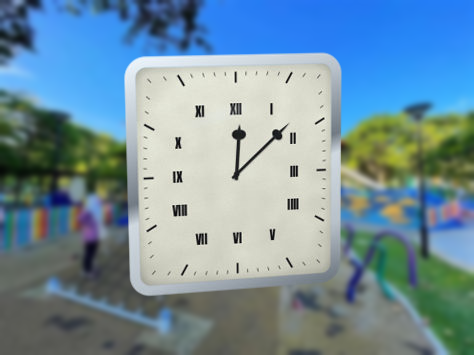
12:08
